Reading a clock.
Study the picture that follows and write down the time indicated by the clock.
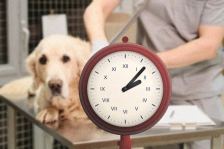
2:07
